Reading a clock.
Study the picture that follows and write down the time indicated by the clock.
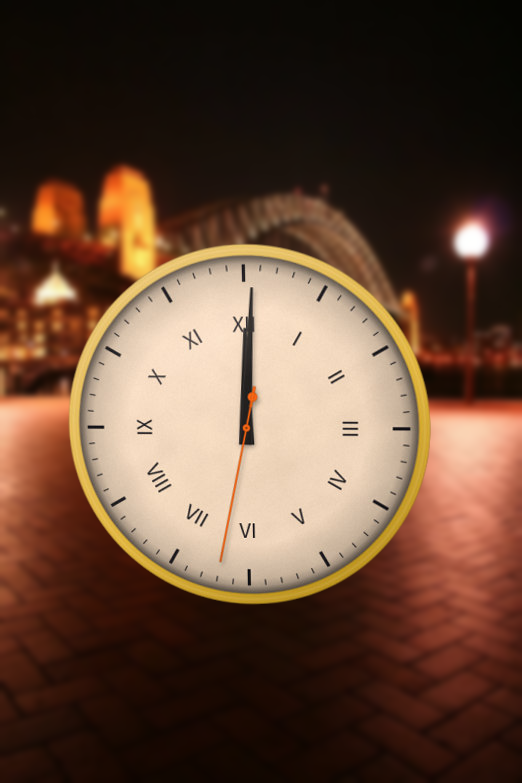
12:00:32
